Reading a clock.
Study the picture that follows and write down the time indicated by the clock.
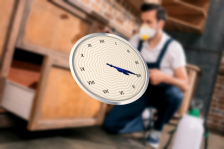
4:20
